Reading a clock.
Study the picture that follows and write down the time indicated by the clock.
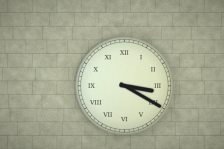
3:20
